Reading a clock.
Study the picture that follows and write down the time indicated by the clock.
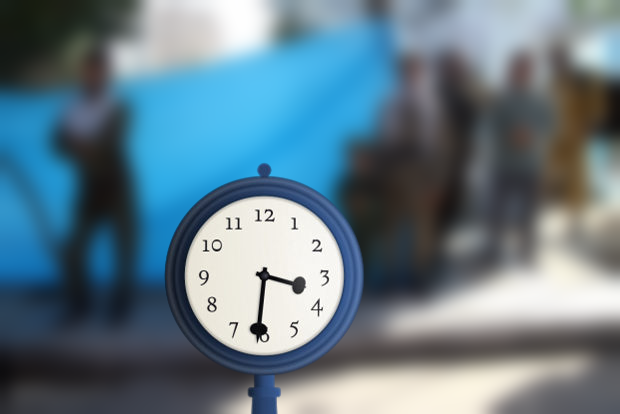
3:31
